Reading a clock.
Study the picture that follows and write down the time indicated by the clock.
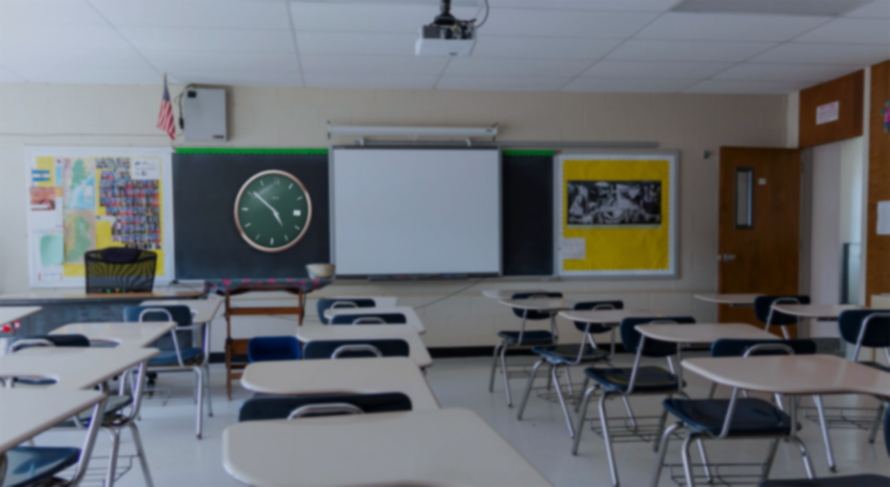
4:51
